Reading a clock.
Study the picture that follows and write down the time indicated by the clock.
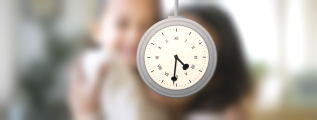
4:31
